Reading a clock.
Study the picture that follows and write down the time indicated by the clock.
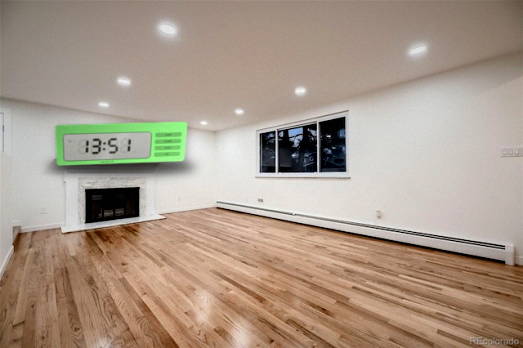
13:51
